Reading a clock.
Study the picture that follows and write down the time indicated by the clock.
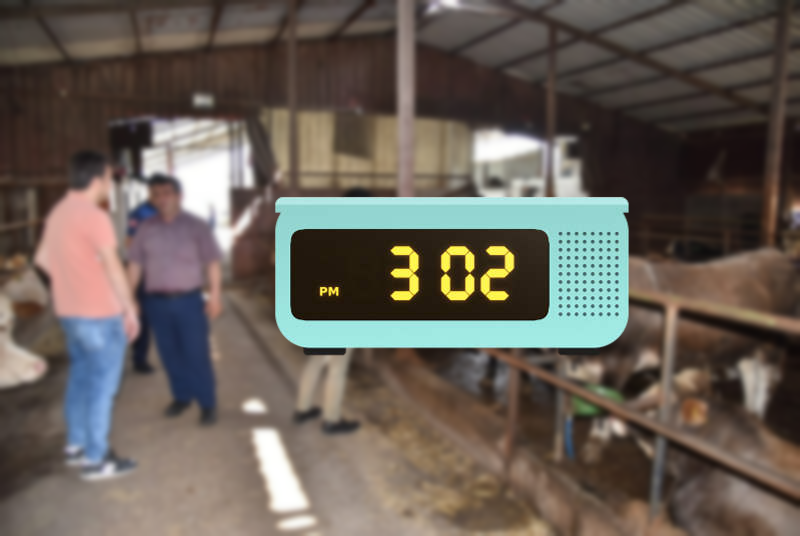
3:02
